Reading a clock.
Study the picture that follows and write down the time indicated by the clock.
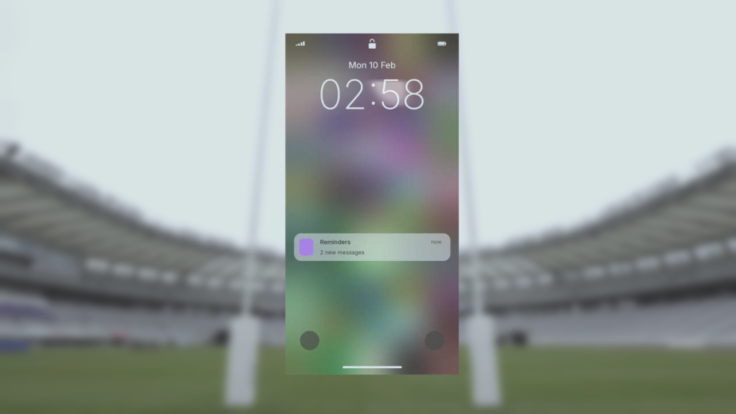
2:58
